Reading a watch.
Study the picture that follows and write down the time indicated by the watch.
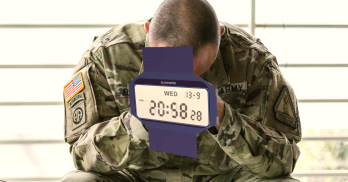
20:58:28
